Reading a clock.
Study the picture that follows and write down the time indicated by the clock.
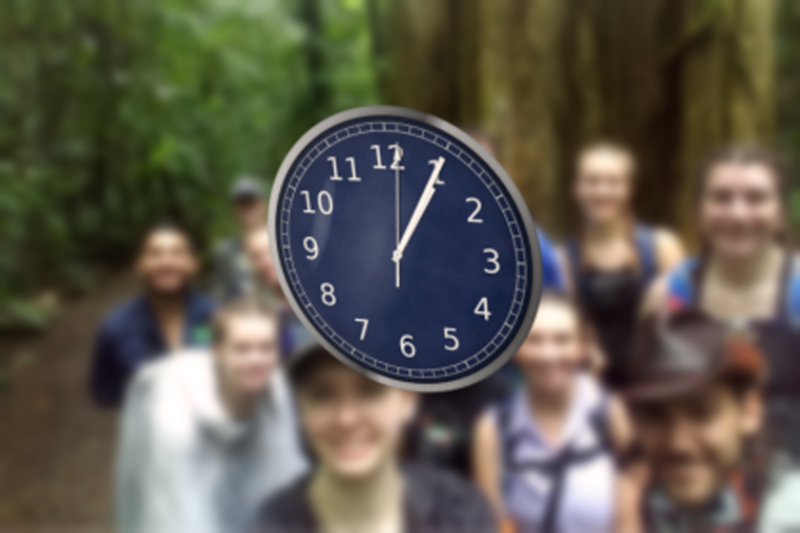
1:05:01
